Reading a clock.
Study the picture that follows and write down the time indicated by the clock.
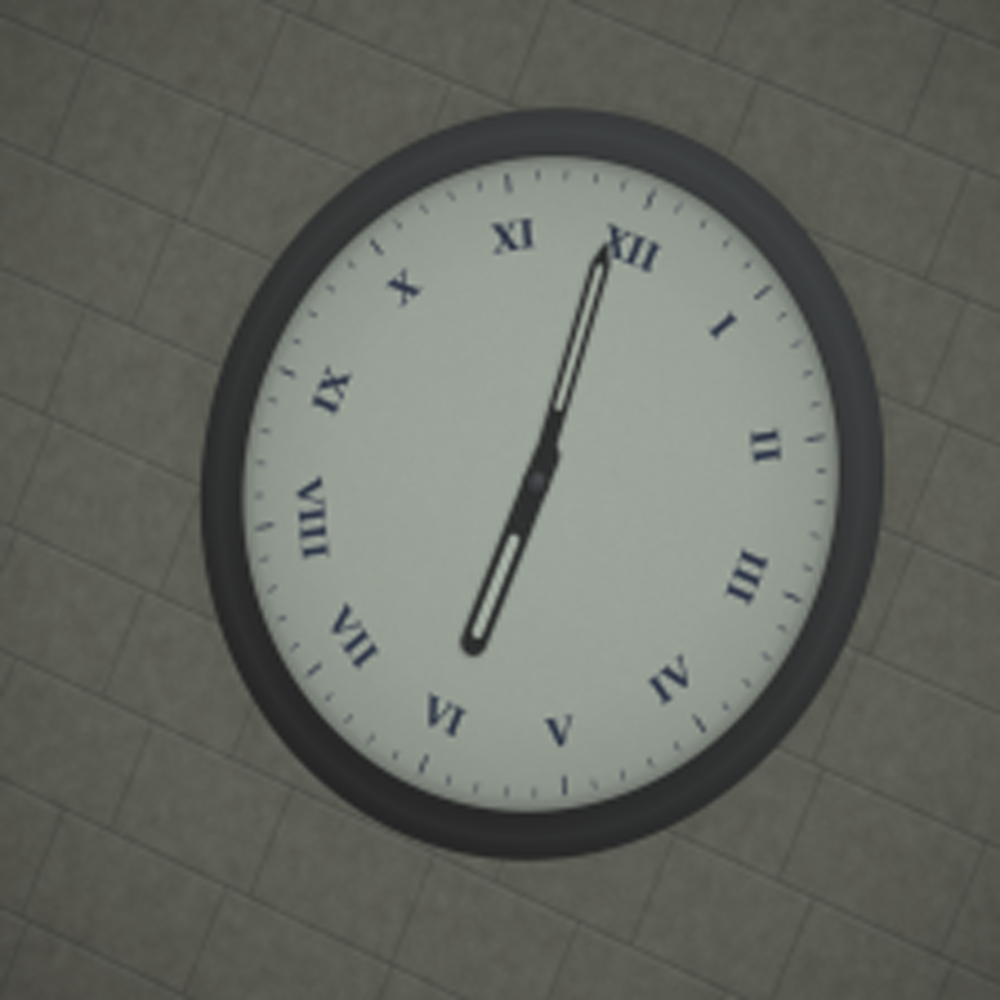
5:59
